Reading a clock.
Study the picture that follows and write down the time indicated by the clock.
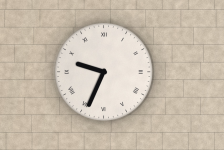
9:34
